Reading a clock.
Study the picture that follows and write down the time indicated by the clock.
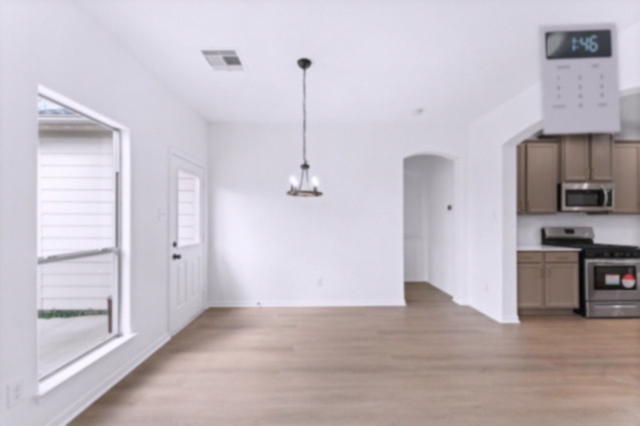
1:46
